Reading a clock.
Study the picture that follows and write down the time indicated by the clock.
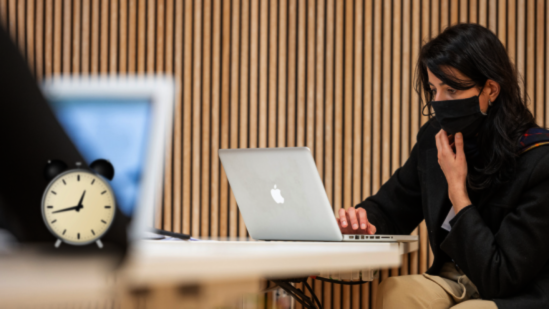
12:43
